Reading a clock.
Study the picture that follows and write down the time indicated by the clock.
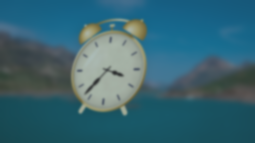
3:37
